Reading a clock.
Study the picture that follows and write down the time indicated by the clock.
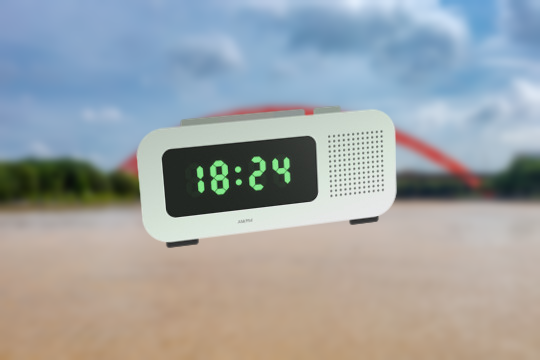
18:24
